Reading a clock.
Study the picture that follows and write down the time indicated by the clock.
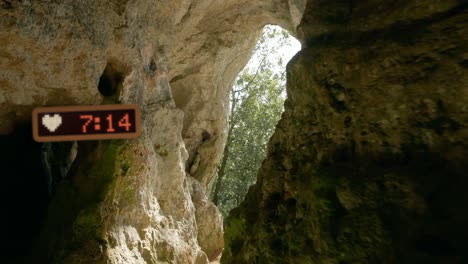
7:14
